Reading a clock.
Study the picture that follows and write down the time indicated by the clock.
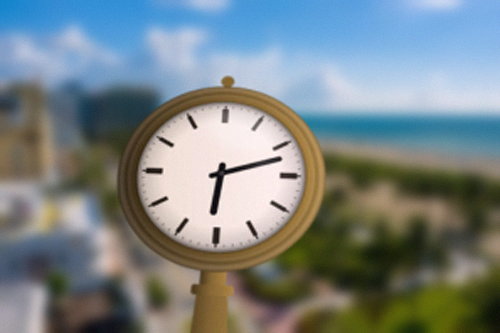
6:12
